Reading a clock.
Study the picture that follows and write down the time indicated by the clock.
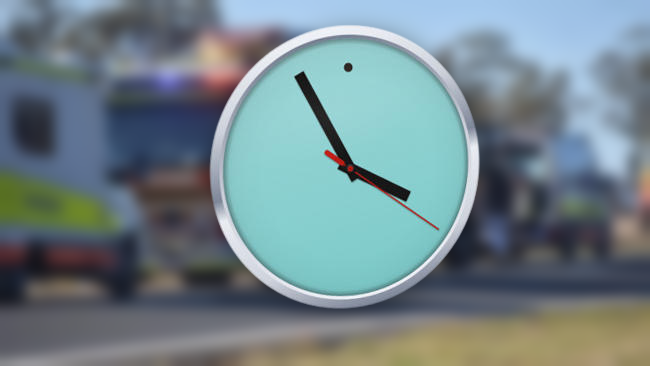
3:55:21
